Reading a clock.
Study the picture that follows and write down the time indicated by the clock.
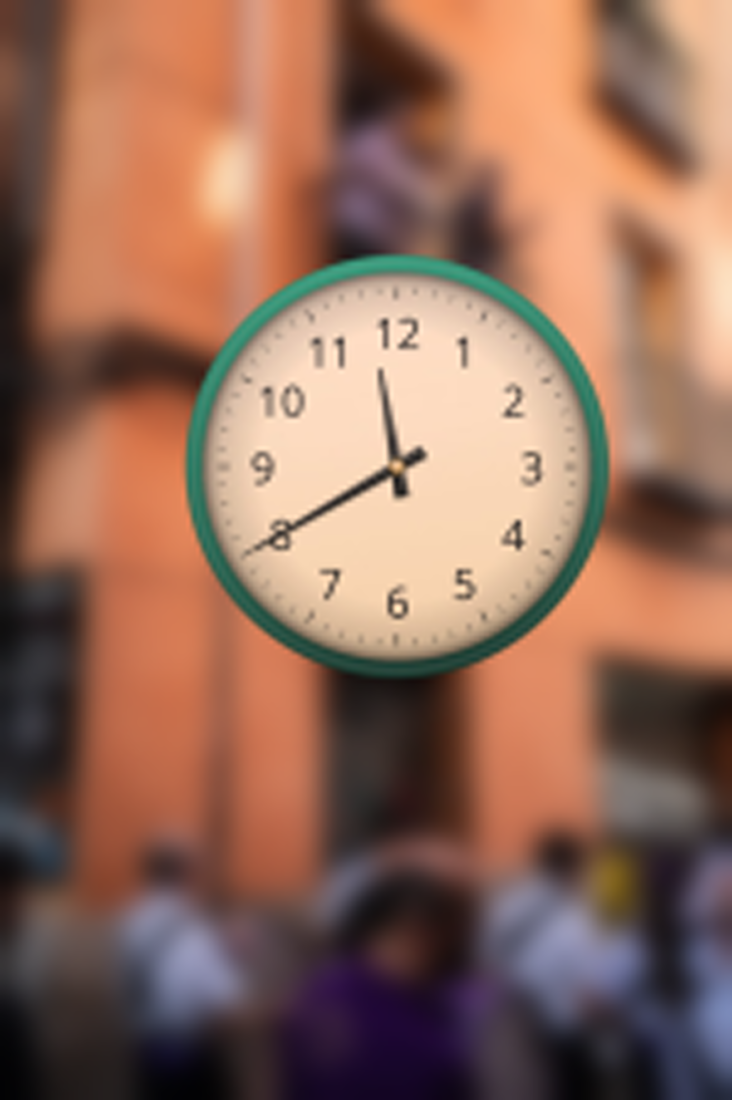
11:40
